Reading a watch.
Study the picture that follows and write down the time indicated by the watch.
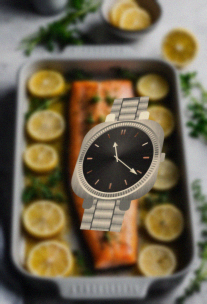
11:21
